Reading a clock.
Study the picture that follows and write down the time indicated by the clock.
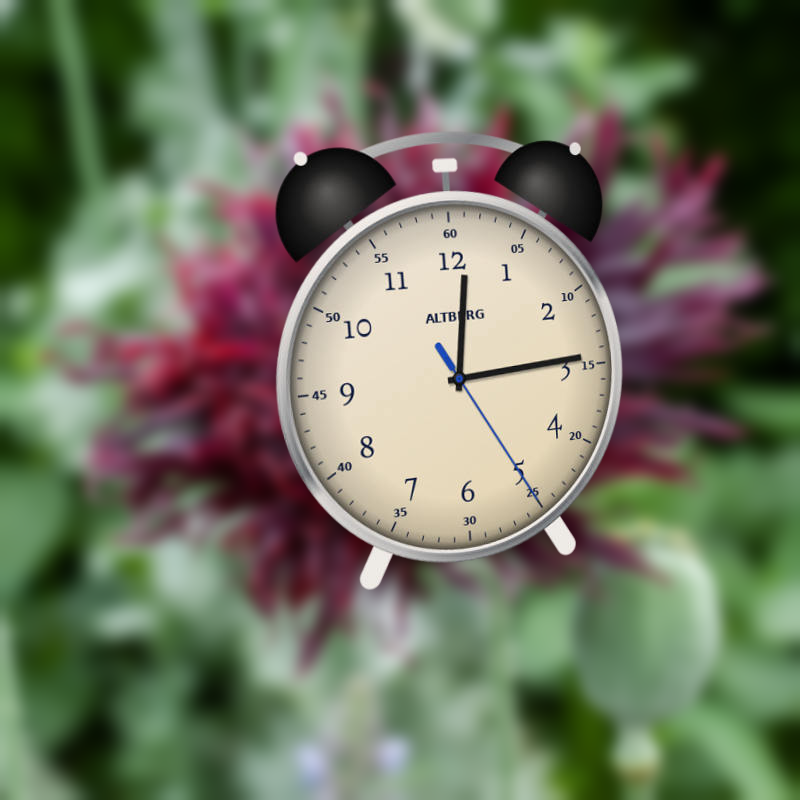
12:14:25
